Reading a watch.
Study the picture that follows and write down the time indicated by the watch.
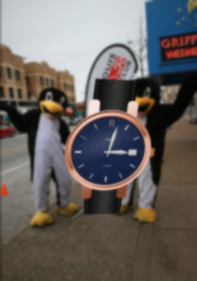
3:02
